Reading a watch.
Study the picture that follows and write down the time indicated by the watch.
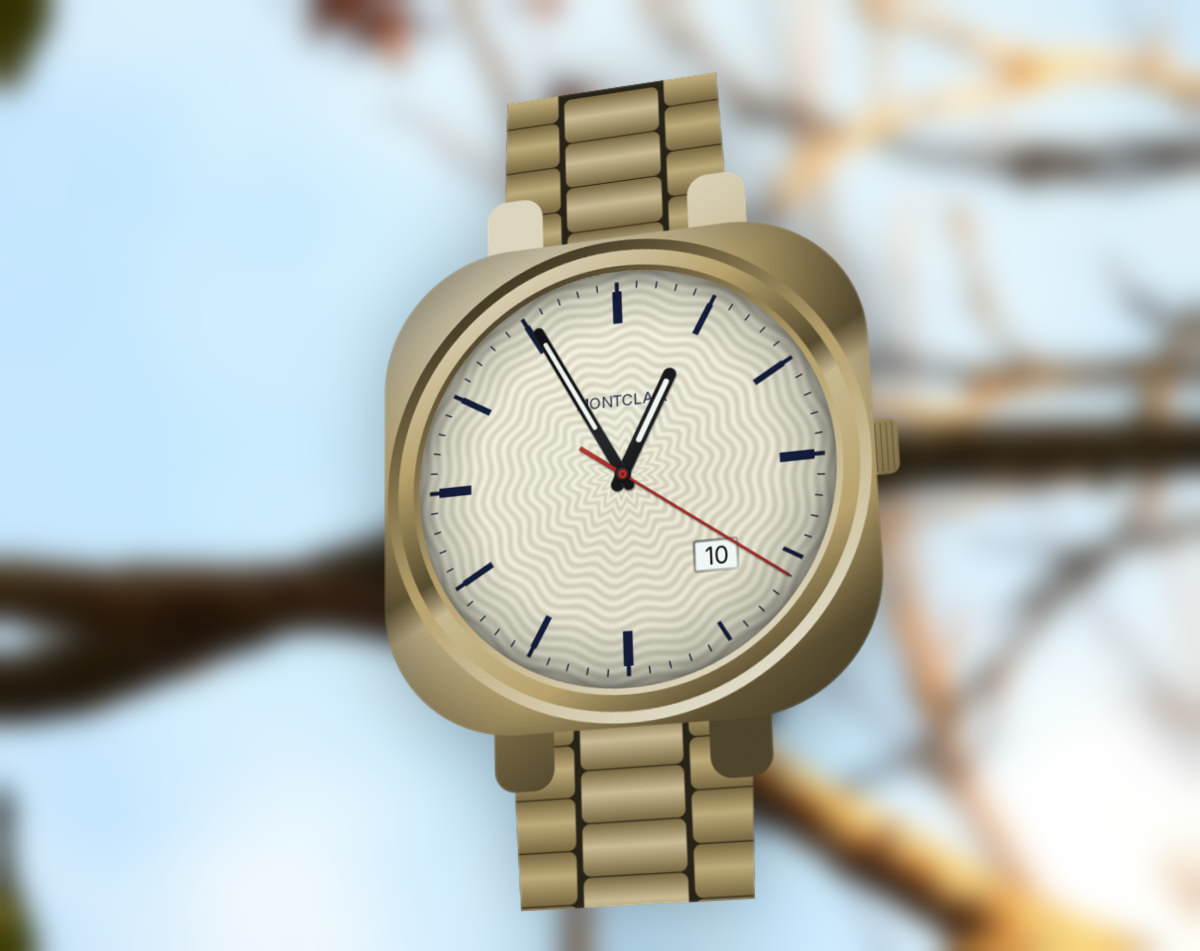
12:55:21
